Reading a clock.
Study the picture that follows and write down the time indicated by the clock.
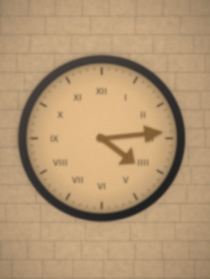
4:14
